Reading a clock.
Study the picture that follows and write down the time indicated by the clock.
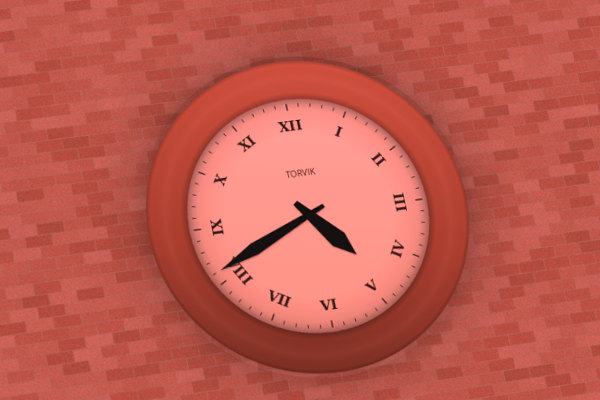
4:41
